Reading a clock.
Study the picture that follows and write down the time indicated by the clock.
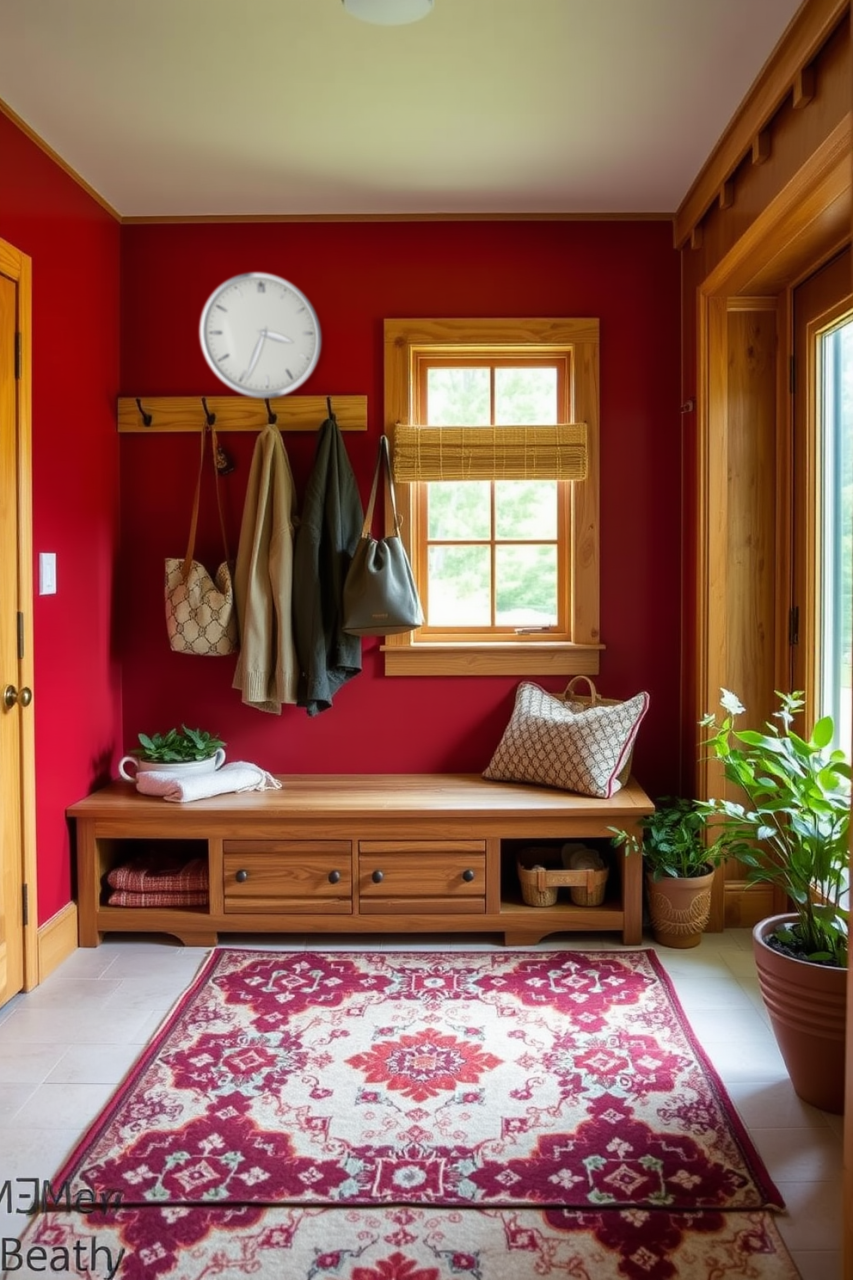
3:34
